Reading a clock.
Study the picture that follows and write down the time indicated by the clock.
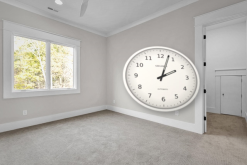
2:03
